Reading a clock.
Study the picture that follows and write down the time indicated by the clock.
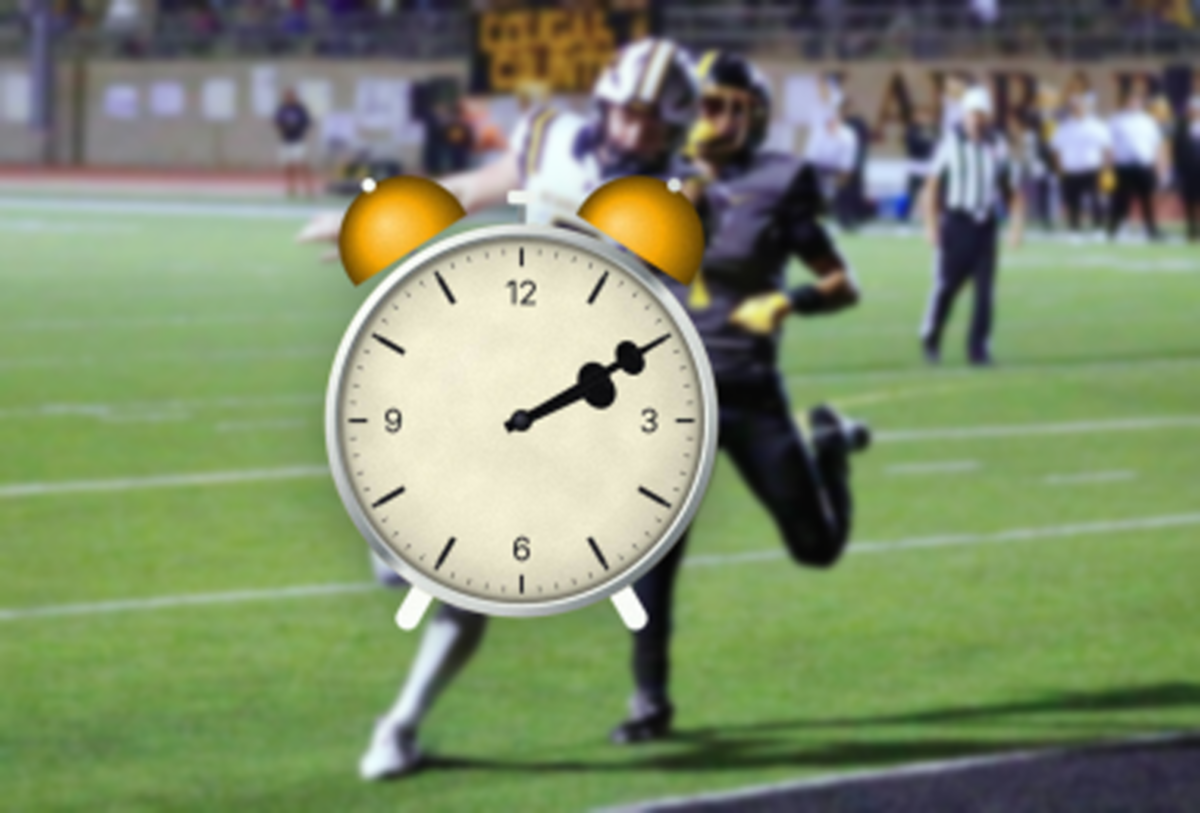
2:10
